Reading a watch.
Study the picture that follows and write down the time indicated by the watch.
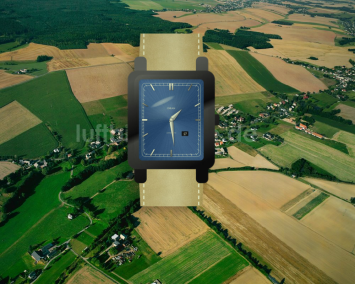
1:29
